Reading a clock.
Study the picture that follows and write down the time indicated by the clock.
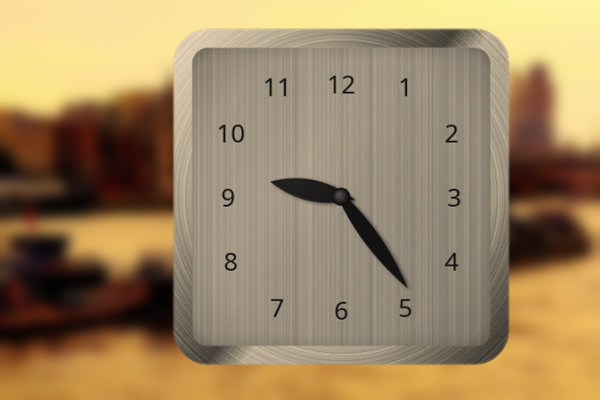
9:24
